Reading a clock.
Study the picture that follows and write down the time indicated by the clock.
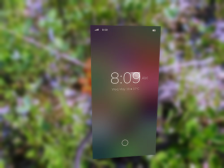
8:09
